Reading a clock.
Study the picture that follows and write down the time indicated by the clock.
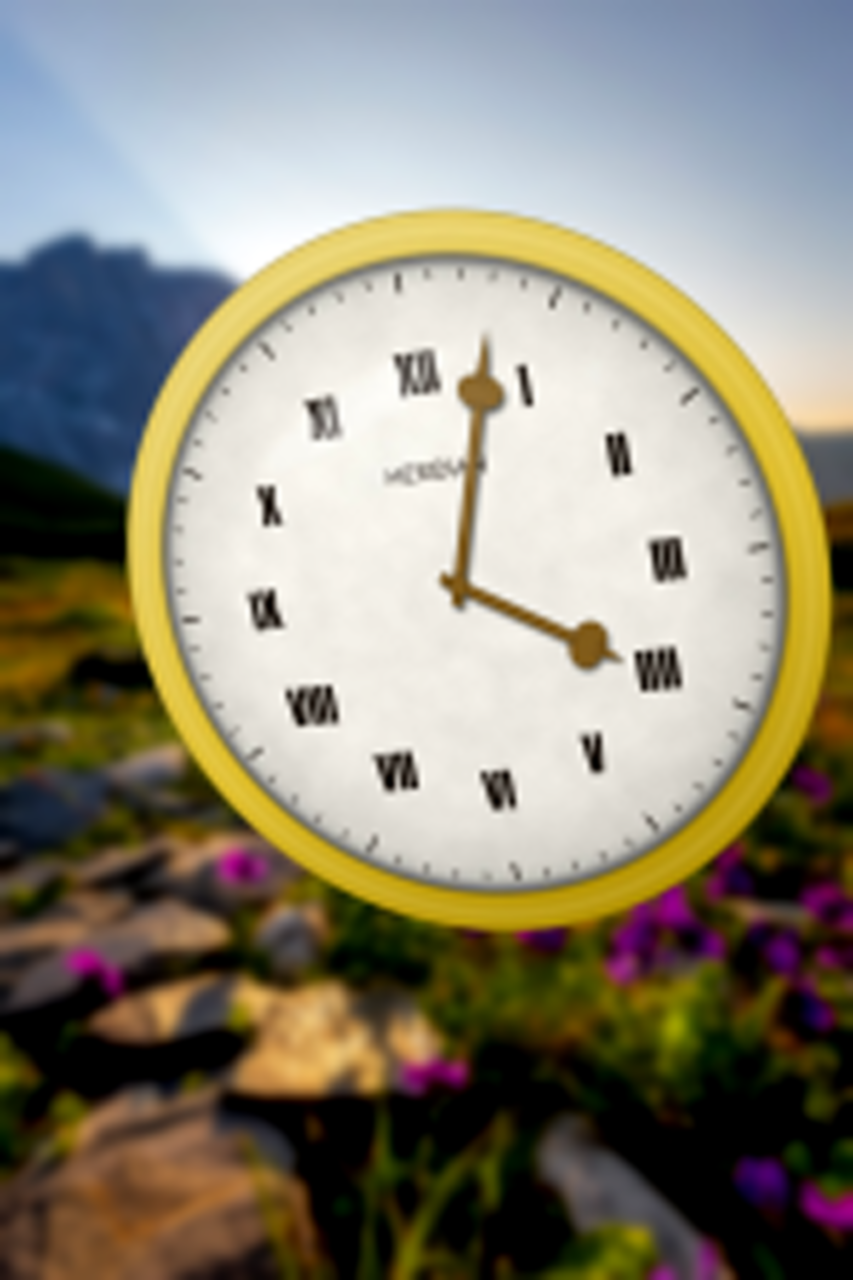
4:03
